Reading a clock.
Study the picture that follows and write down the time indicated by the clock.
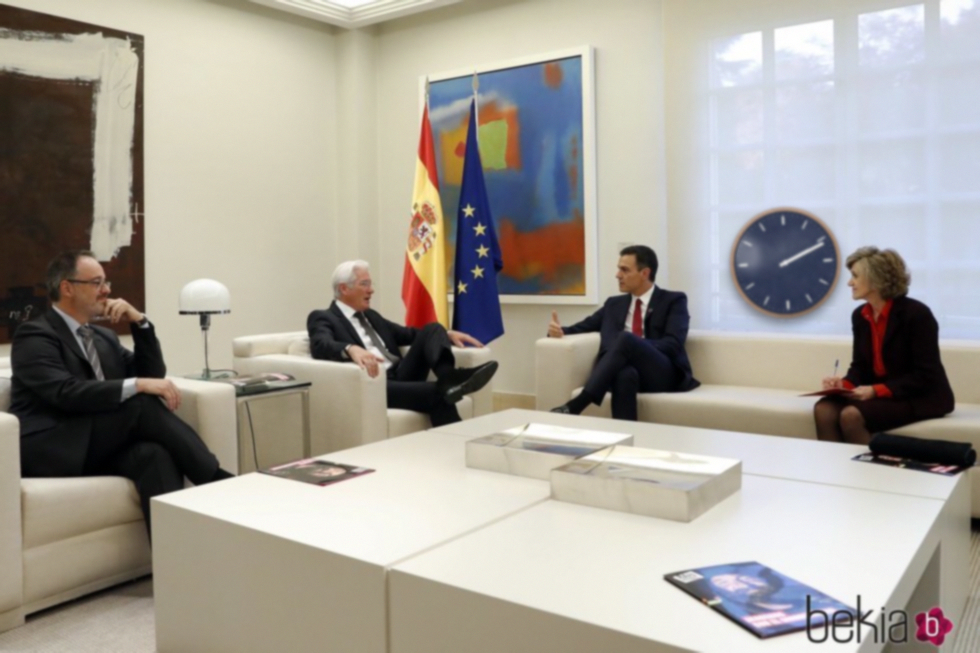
2:11
